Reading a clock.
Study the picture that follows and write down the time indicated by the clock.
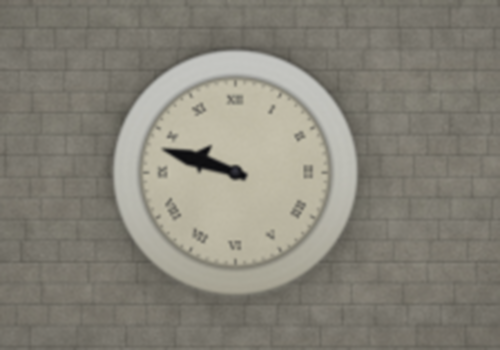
9:48
